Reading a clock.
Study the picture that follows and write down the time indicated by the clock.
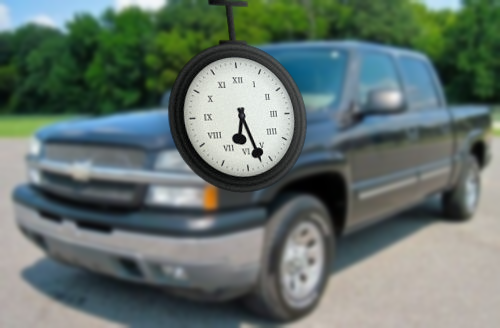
6:27
